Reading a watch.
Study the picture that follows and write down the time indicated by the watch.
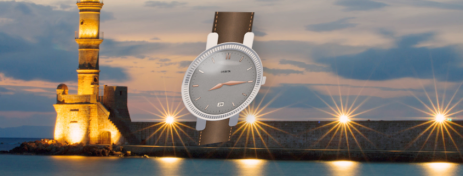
8:15
